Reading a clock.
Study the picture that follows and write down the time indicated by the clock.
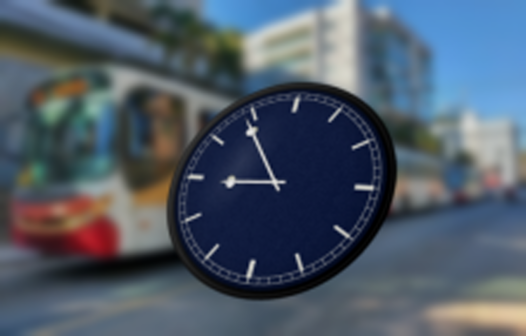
8:54
